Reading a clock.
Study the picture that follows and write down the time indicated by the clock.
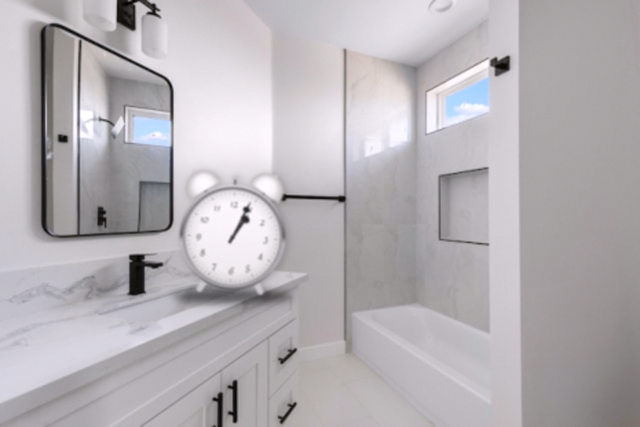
1:04
